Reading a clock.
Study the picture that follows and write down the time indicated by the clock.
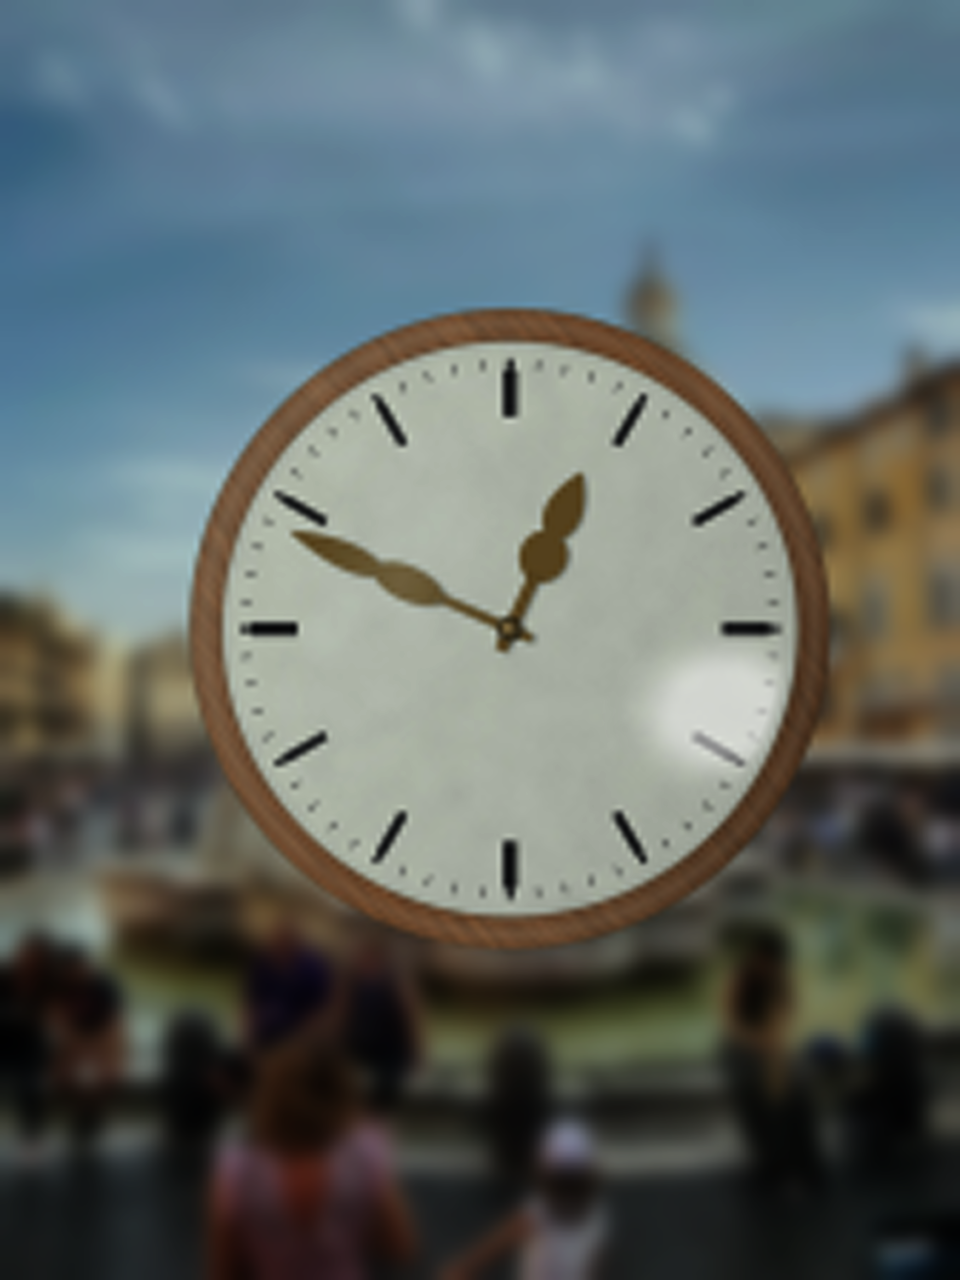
12:49
